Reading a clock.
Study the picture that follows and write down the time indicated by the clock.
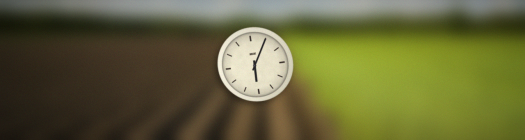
6:05
